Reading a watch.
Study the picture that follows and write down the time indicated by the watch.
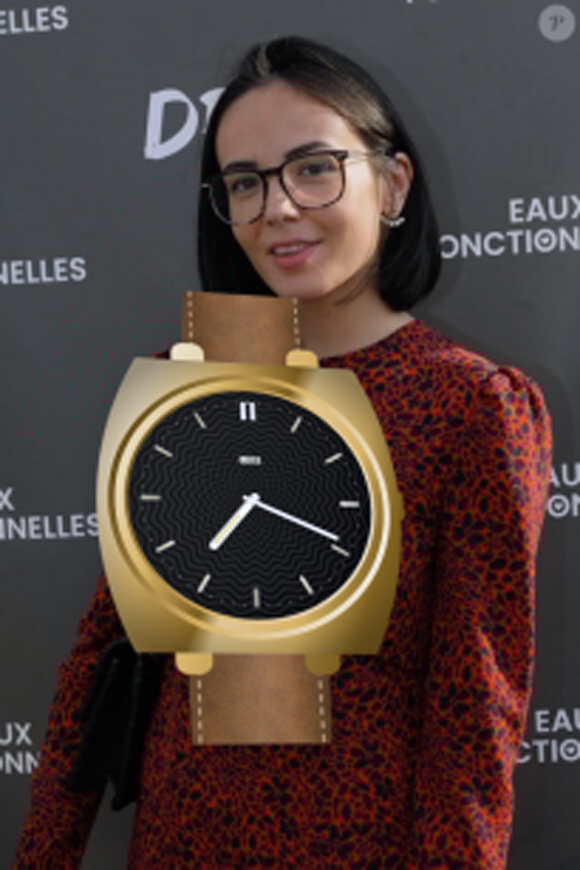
7:19
